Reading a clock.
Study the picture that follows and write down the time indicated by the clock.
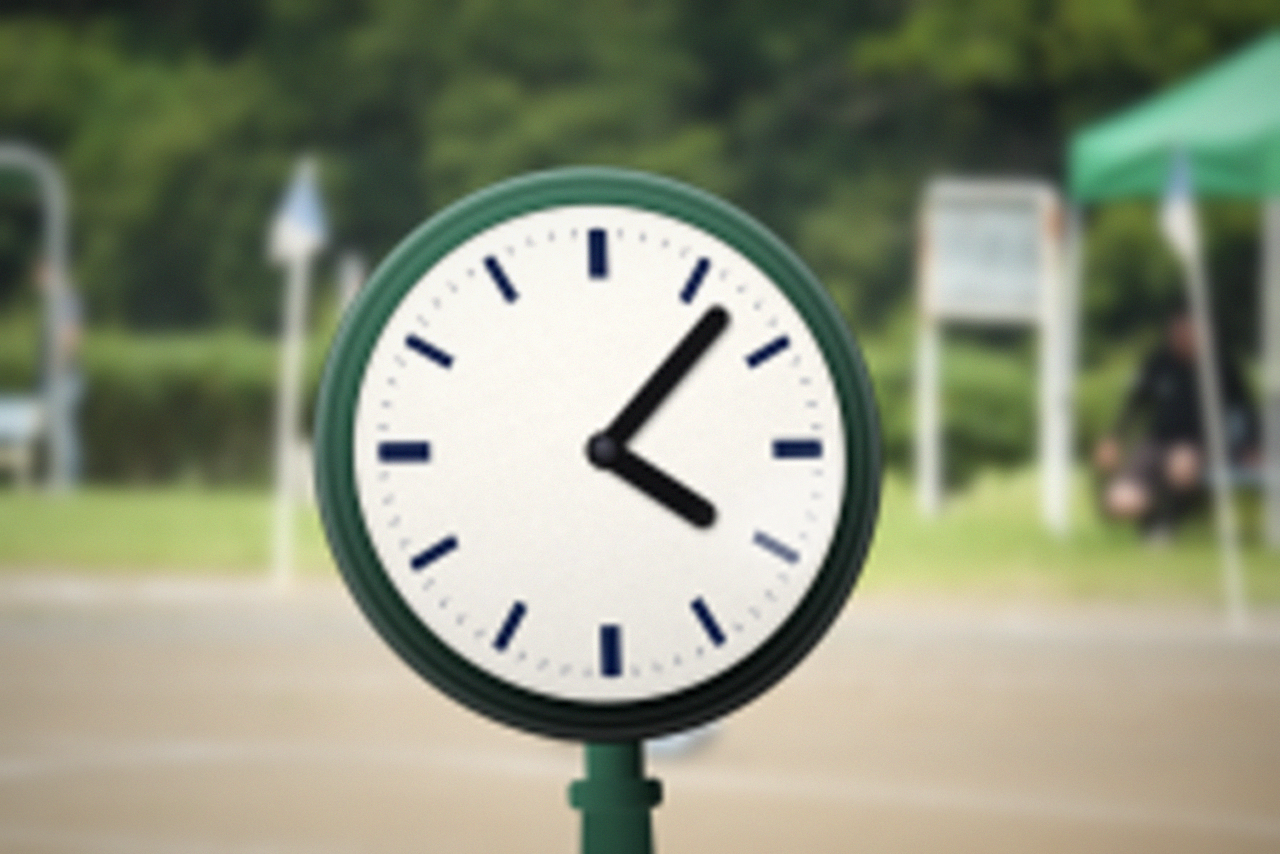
4:07
